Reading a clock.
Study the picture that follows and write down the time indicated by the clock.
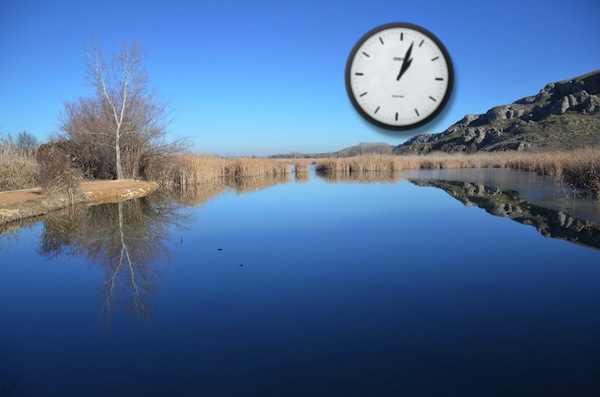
1:03
